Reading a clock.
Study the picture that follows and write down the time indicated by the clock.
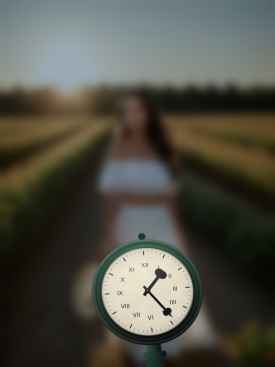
1:24
